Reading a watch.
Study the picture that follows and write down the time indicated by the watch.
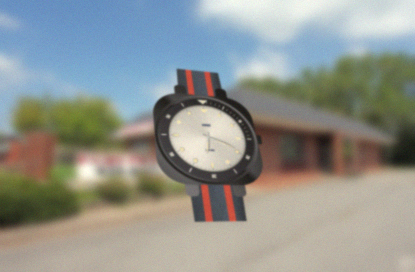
6:19
